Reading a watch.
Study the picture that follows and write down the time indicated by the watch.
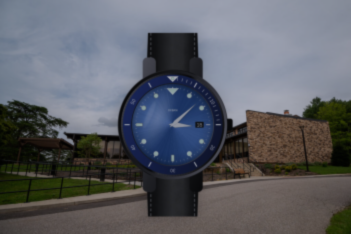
3:08
